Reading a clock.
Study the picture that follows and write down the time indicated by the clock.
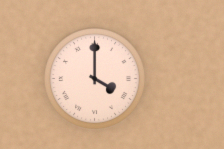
4:00
